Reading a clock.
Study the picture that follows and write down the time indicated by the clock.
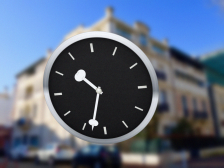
10:33
